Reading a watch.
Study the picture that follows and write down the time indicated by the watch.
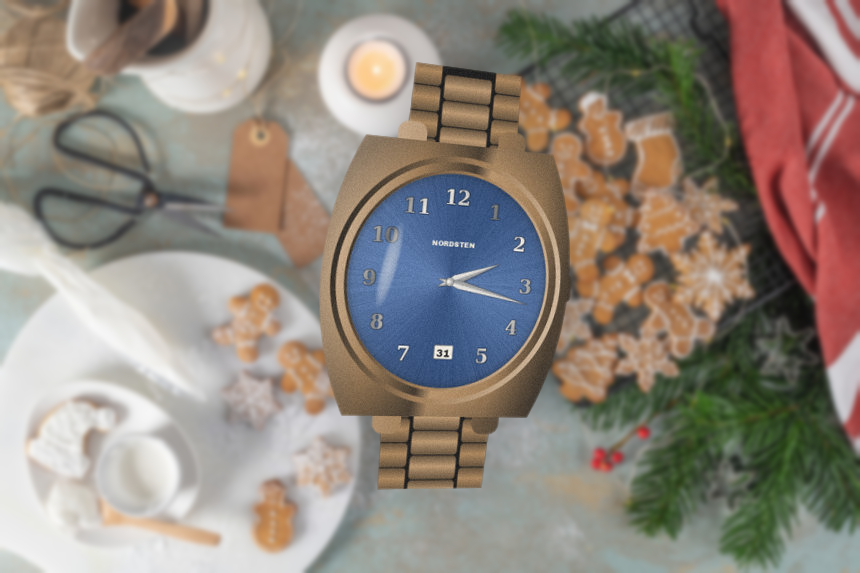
2:17
